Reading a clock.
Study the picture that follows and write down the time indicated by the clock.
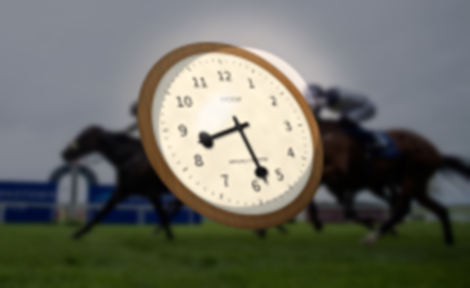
8:28
